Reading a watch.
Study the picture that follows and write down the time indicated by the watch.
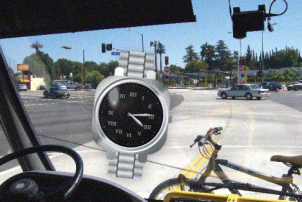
4:14
